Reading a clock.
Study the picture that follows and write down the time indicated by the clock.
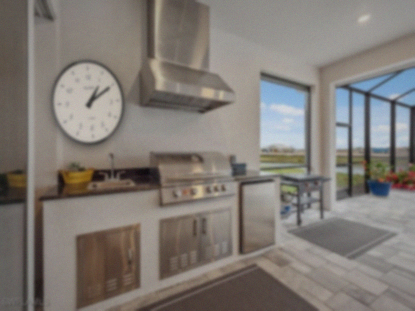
1:10
